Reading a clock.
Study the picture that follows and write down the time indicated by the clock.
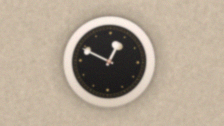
12:49
